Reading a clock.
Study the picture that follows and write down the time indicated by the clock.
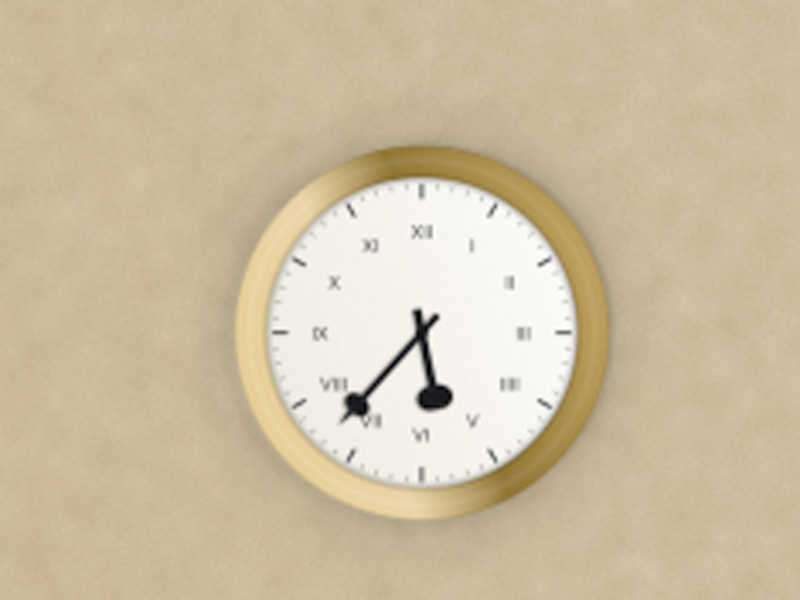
5:37
